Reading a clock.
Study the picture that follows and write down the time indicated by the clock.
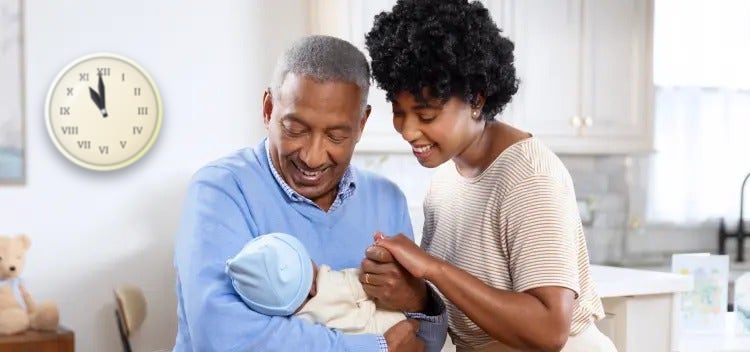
10:59
